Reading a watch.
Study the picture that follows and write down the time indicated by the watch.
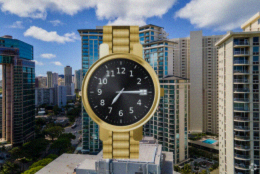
7:15
